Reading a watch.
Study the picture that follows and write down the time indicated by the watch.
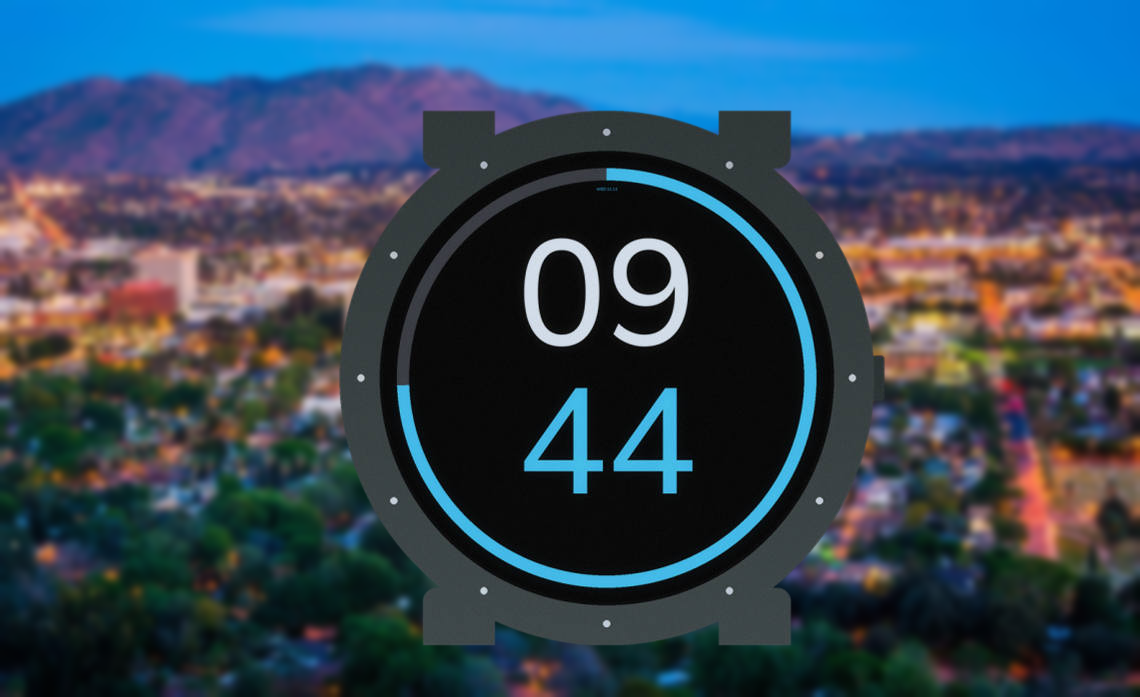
9:44
